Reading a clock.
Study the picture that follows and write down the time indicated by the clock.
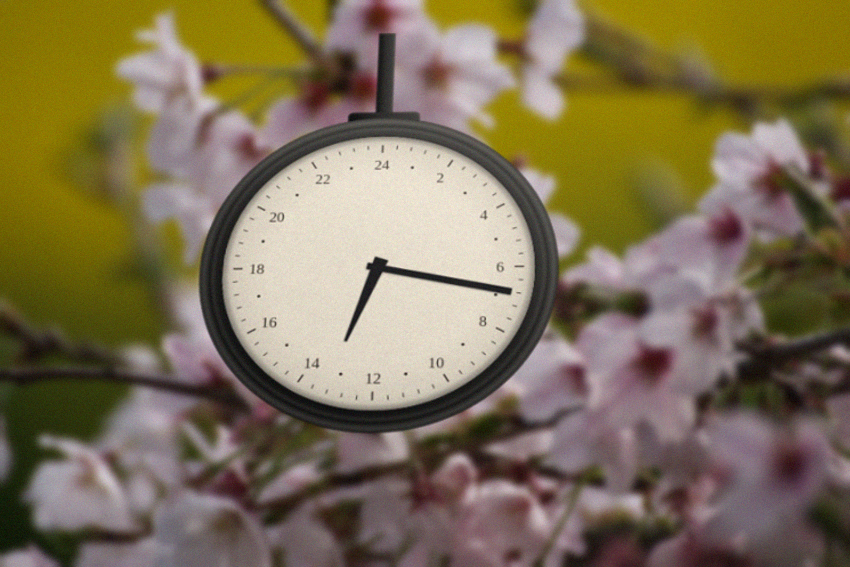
13:17
